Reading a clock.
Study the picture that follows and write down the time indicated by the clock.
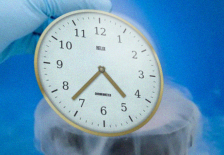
4:37
